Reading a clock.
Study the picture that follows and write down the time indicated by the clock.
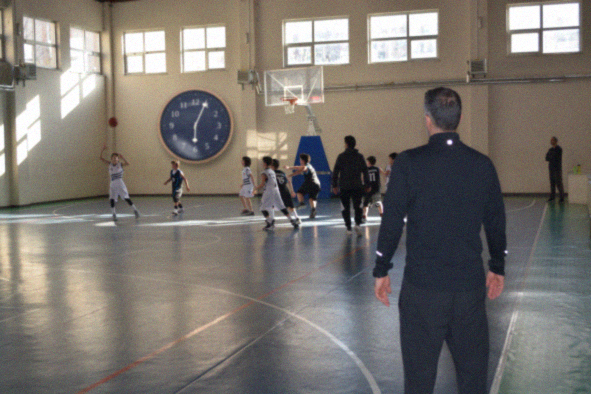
6:04
